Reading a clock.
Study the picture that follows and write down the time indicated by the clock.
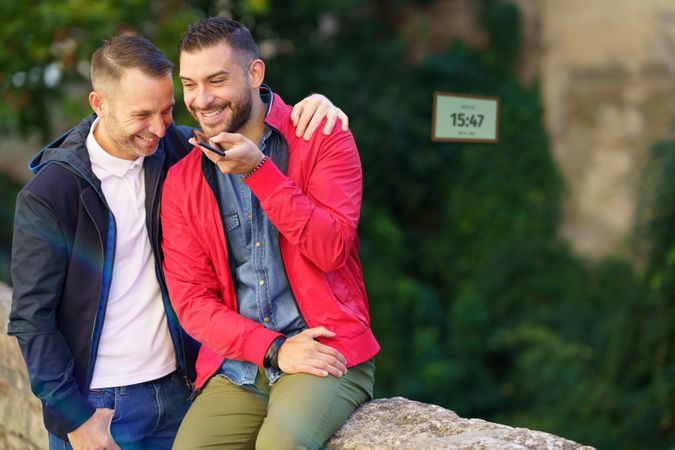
15:47
